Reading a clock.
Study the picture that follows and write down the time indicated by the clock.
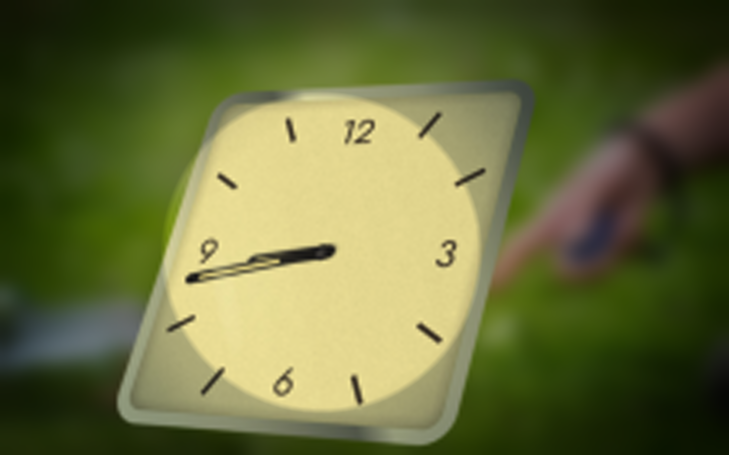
8:43
